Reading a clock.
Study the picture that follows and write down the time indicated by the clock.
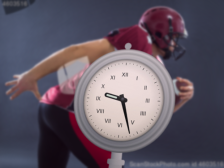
9:27
